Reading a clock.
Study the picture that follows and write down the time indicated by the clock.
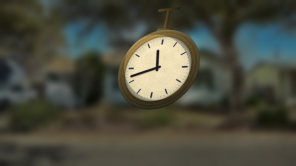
11:42
